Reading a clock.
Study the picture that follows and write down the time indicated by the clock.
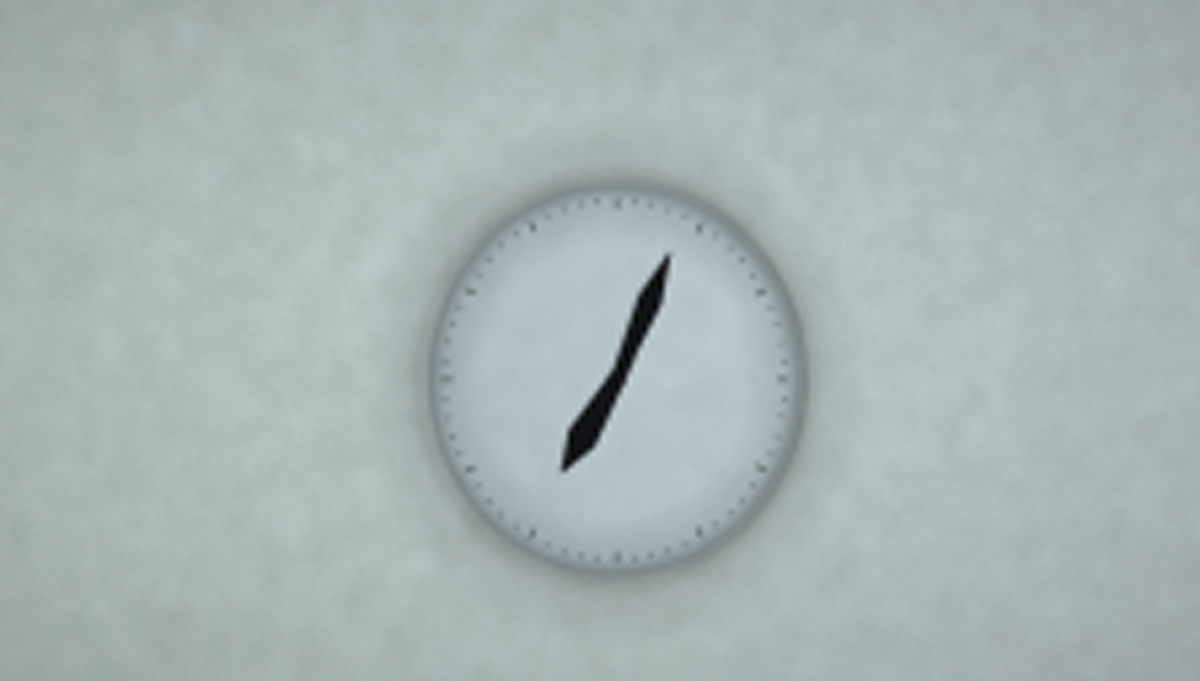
7:04
